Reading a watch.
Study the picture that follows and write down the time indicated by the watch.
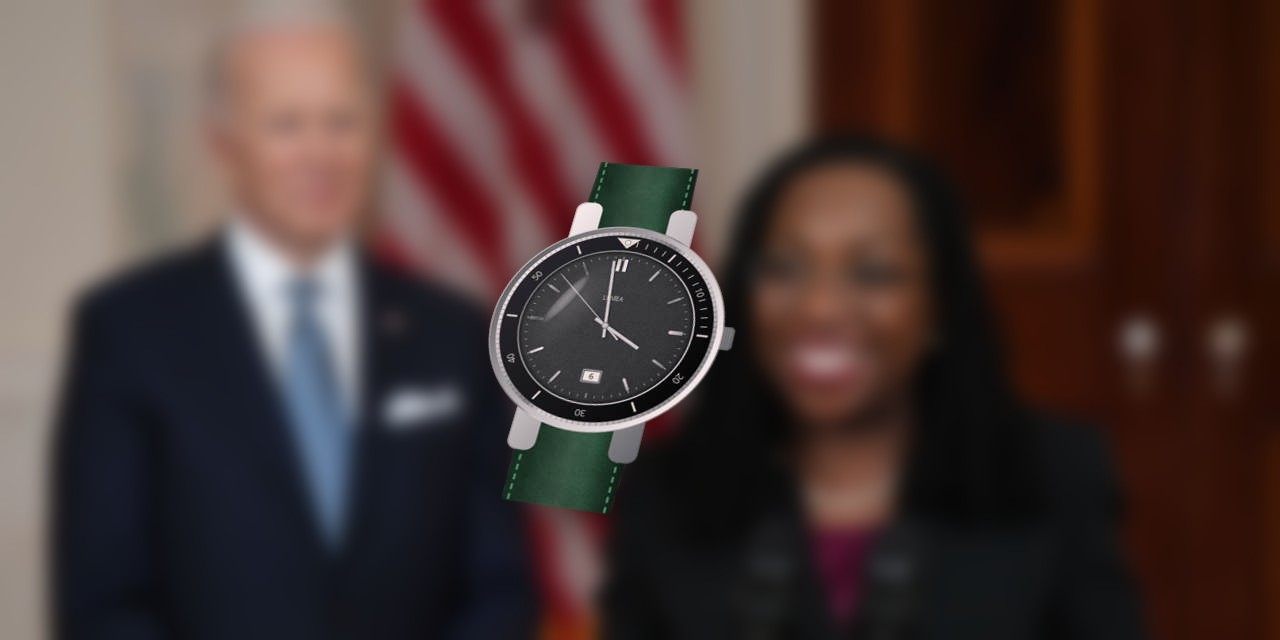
3:58:52
